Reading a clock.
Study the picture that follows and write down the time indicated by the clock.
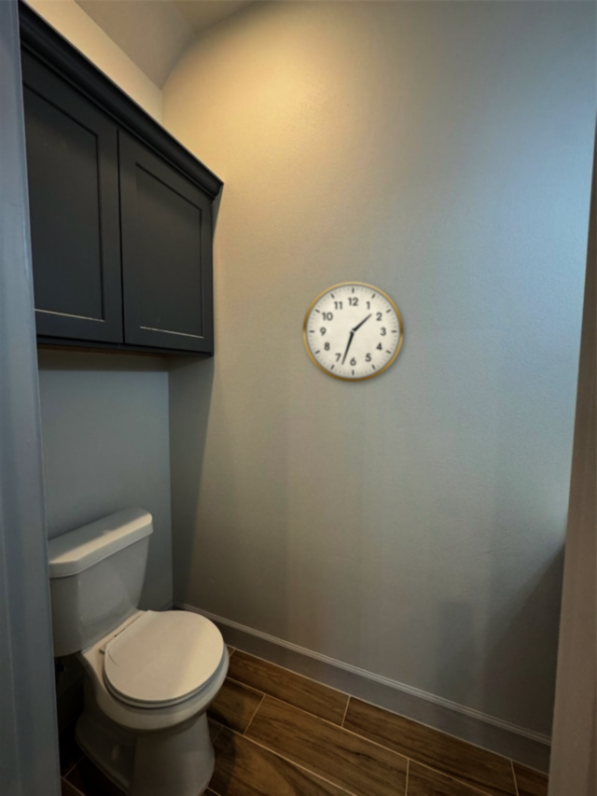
1:33
